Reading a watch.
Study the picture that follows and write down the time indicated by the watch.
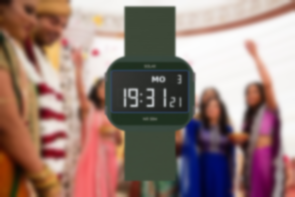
19:31
